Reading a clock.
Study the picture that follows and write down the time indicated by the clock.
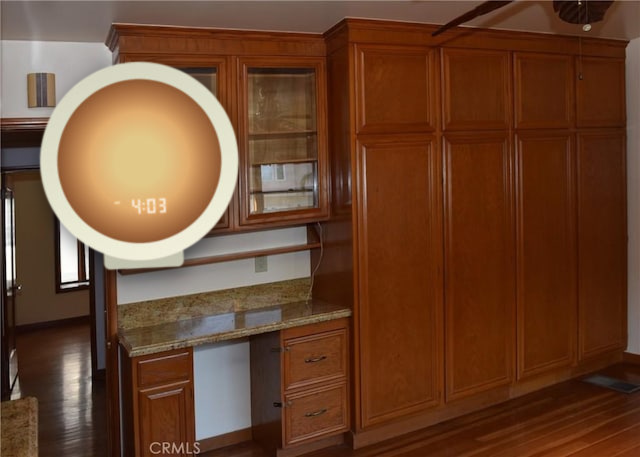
4:03
